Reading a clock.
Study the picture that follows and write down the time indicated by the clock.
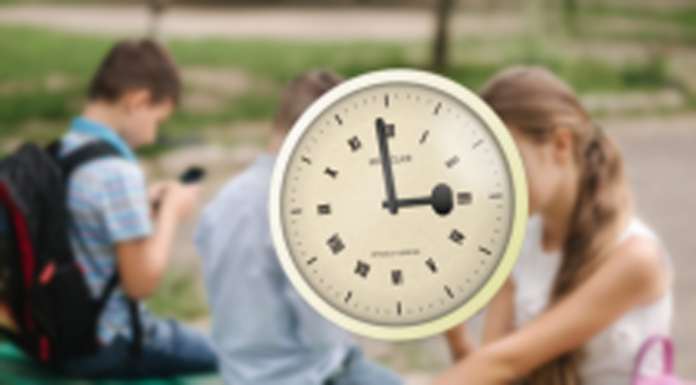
2:59
